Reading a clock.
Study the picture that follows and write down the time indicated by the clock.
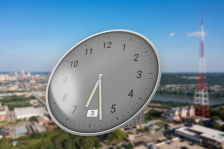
6:28
